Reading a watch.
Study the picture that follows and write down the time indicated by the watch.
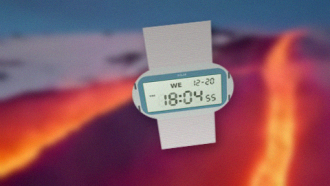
18:04:55
